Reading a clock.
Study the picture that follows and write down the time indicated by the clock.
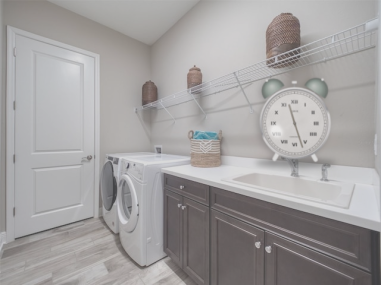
11:27
